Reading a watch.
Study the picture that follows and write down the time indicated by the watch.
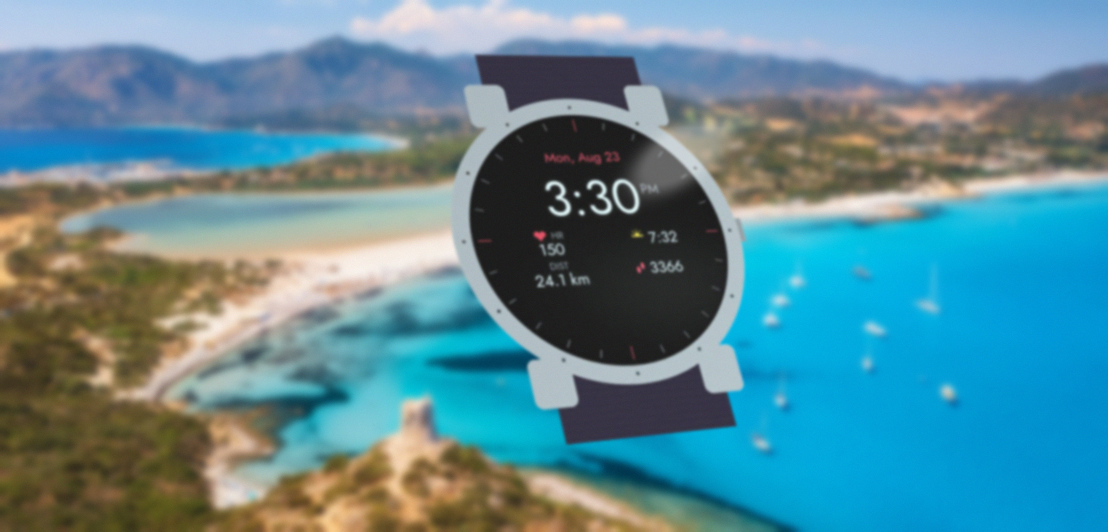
3:30
